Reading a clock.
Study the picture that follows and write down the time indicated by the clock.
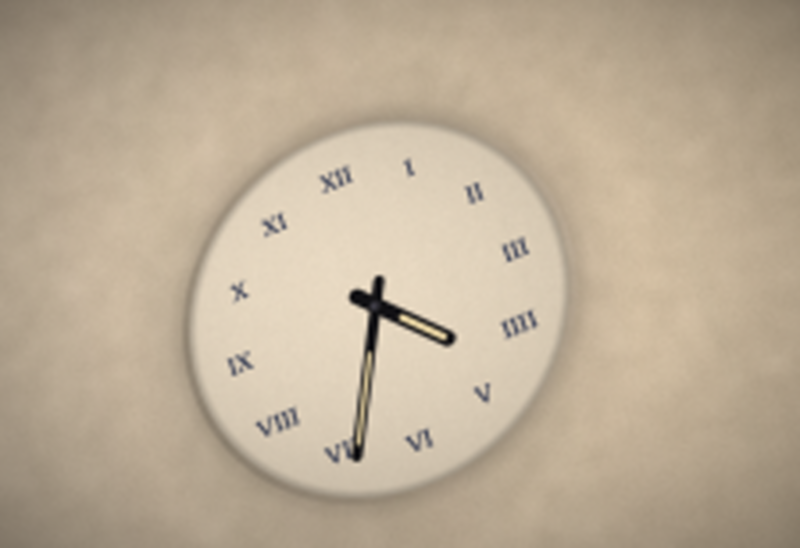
4:34
